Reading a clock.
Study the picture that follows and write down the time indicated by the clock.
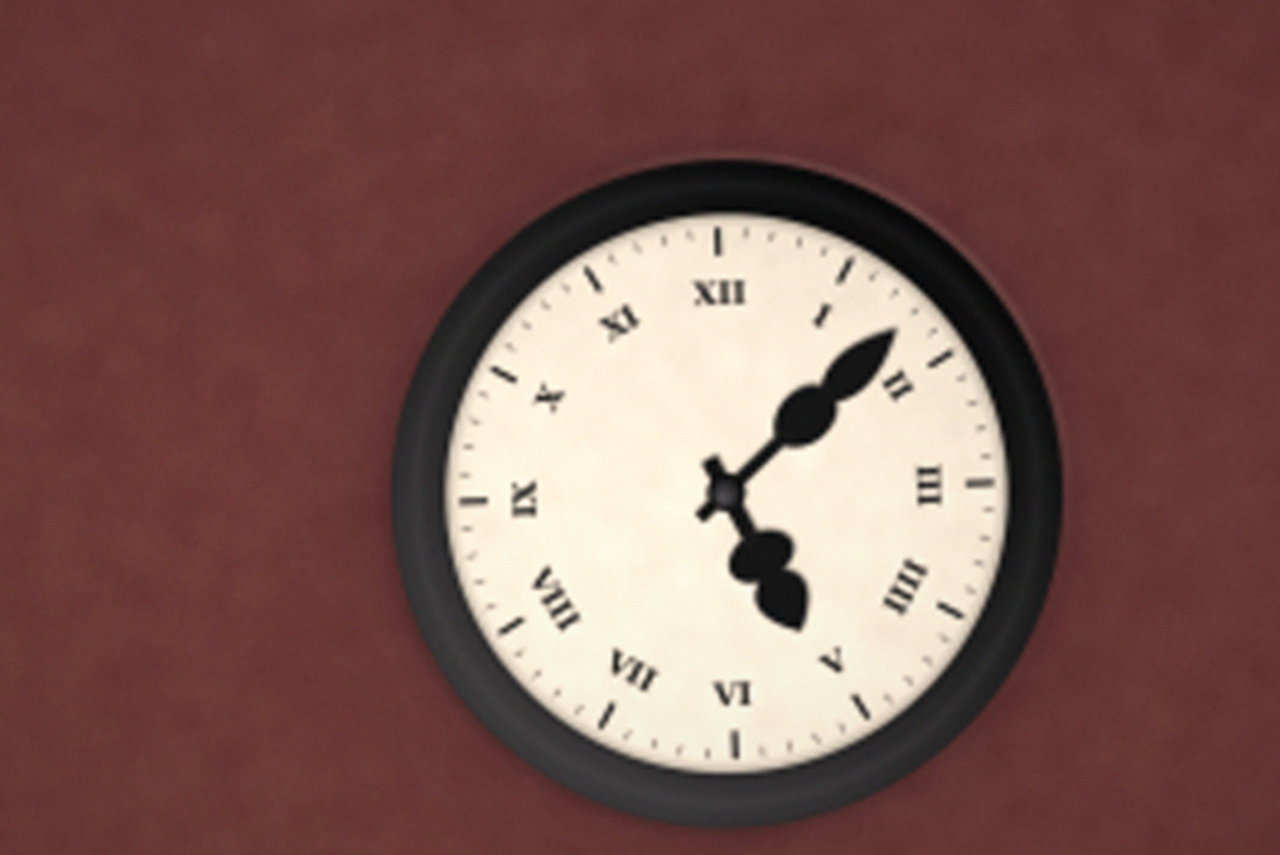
5:08
